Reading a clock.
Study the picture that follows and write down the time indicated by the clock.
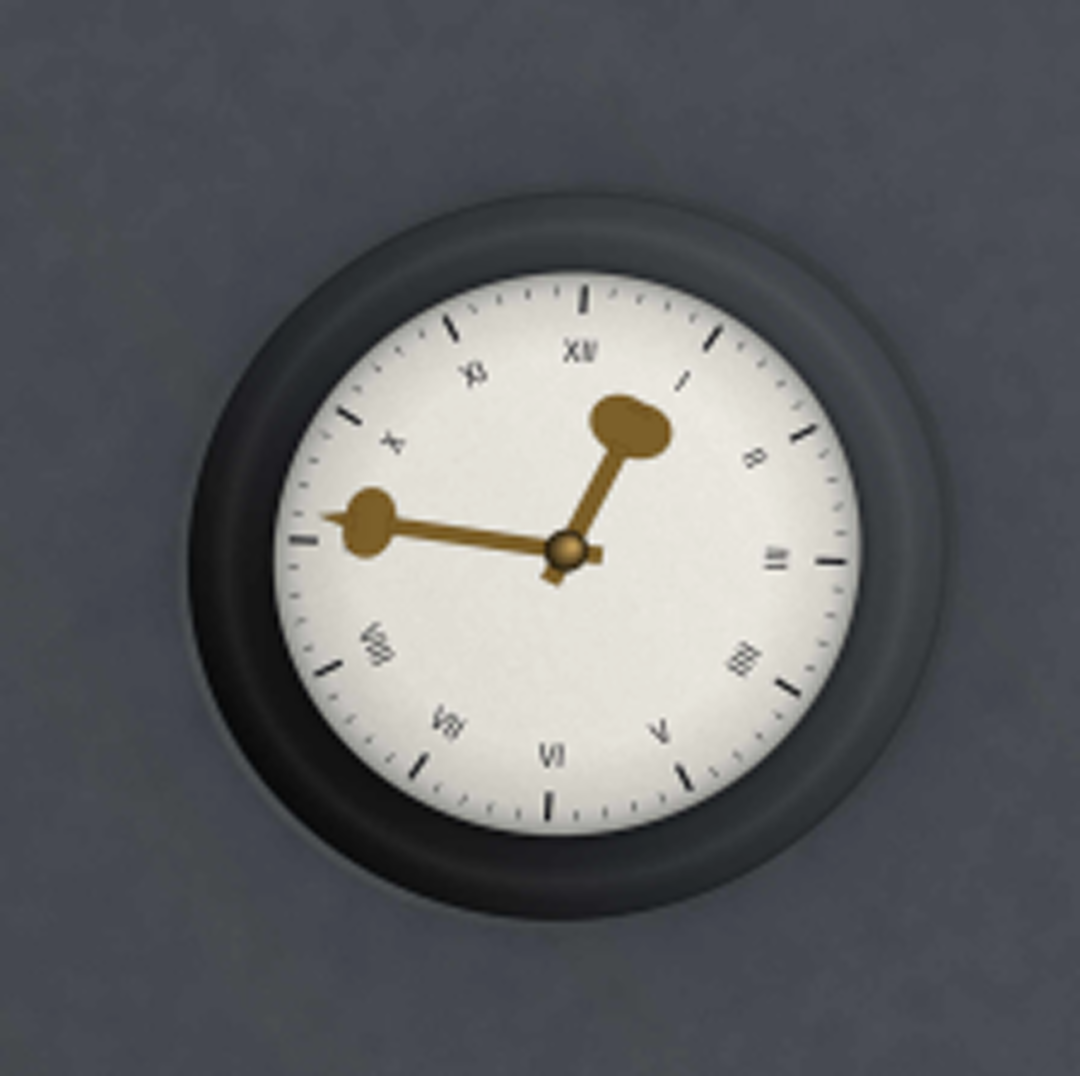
12:46
